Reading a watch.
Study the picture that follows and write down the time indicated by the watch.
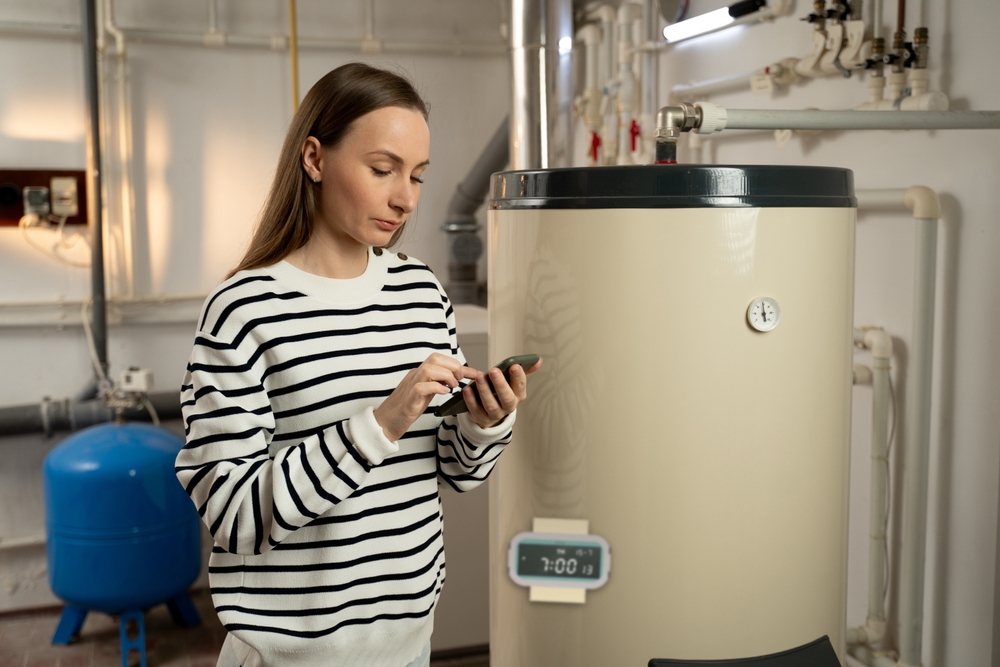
7:00
